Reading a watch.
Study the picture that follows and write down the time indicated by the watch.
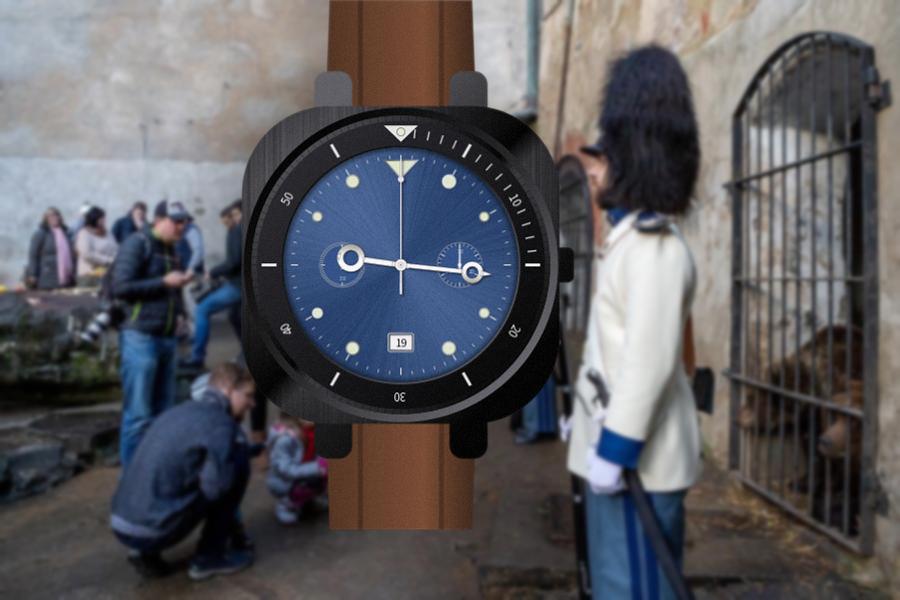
9:16
